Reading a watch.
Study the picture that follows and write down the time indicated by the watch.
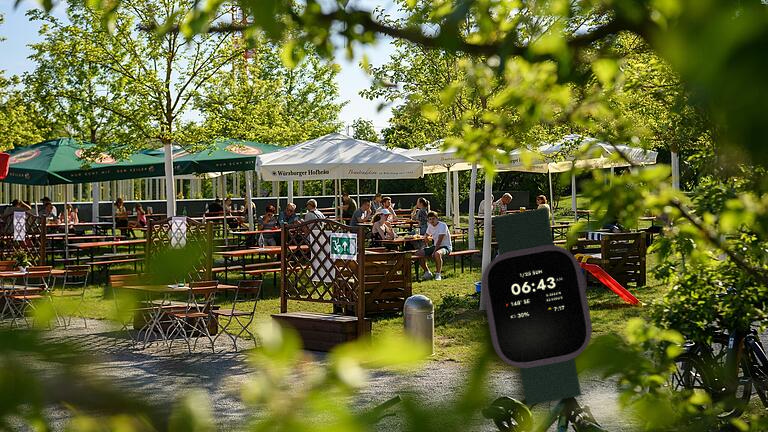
6:43
